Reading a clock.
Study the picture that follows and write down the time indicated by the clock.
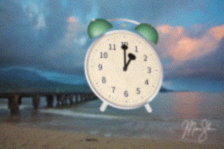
1:00
